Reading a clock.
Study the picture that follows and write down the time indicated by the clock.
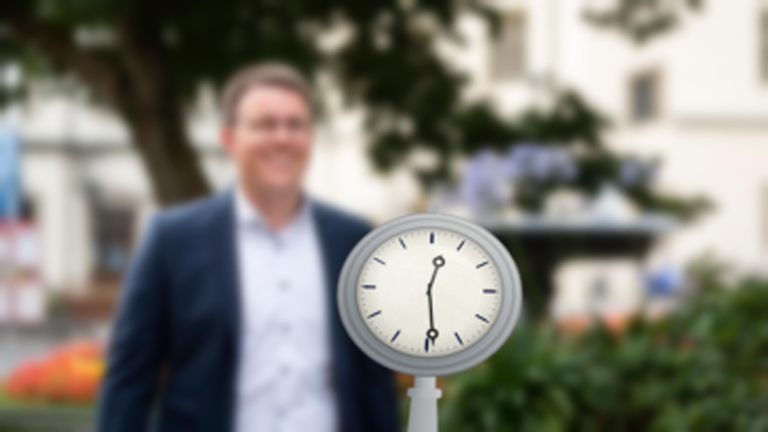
12:29
